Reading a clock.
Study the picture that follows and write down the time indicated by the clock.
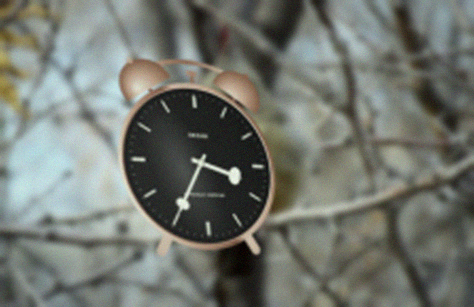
3:35
